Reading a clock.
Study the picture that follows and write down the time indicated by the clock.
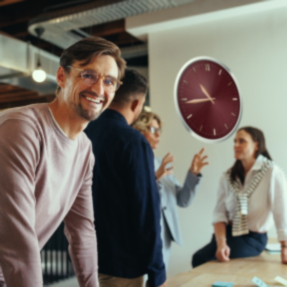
10:44
